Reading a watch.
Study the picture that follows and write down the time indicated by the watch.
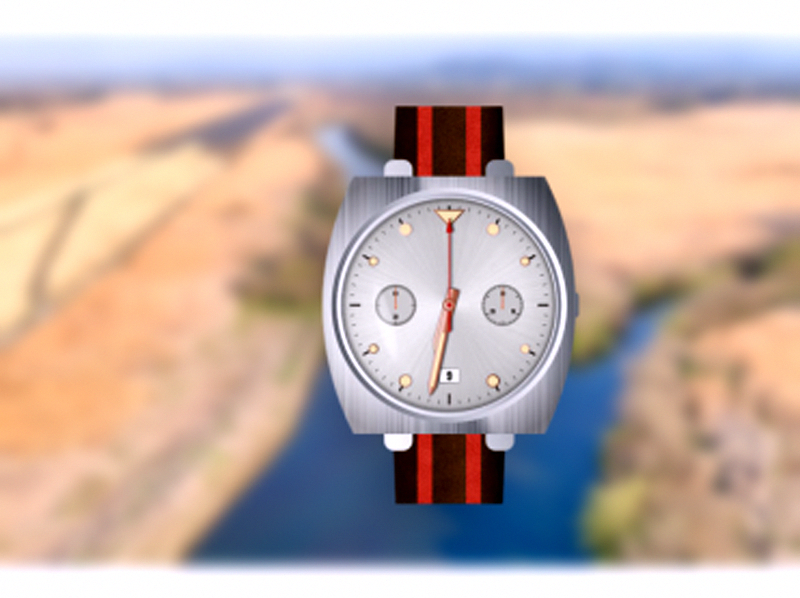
6:32
